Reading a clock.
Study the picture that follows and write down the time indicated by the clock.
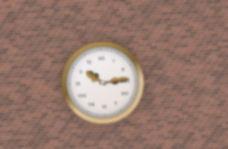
10:14
